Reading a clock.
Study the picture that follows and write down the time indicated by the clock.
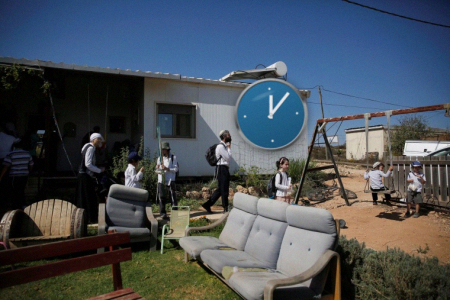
12:07
